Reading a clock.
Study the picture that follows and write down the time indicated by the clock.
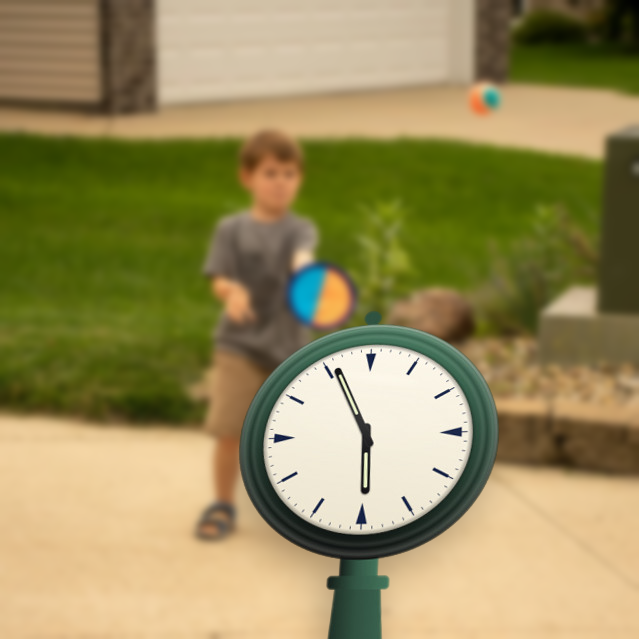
5:56
